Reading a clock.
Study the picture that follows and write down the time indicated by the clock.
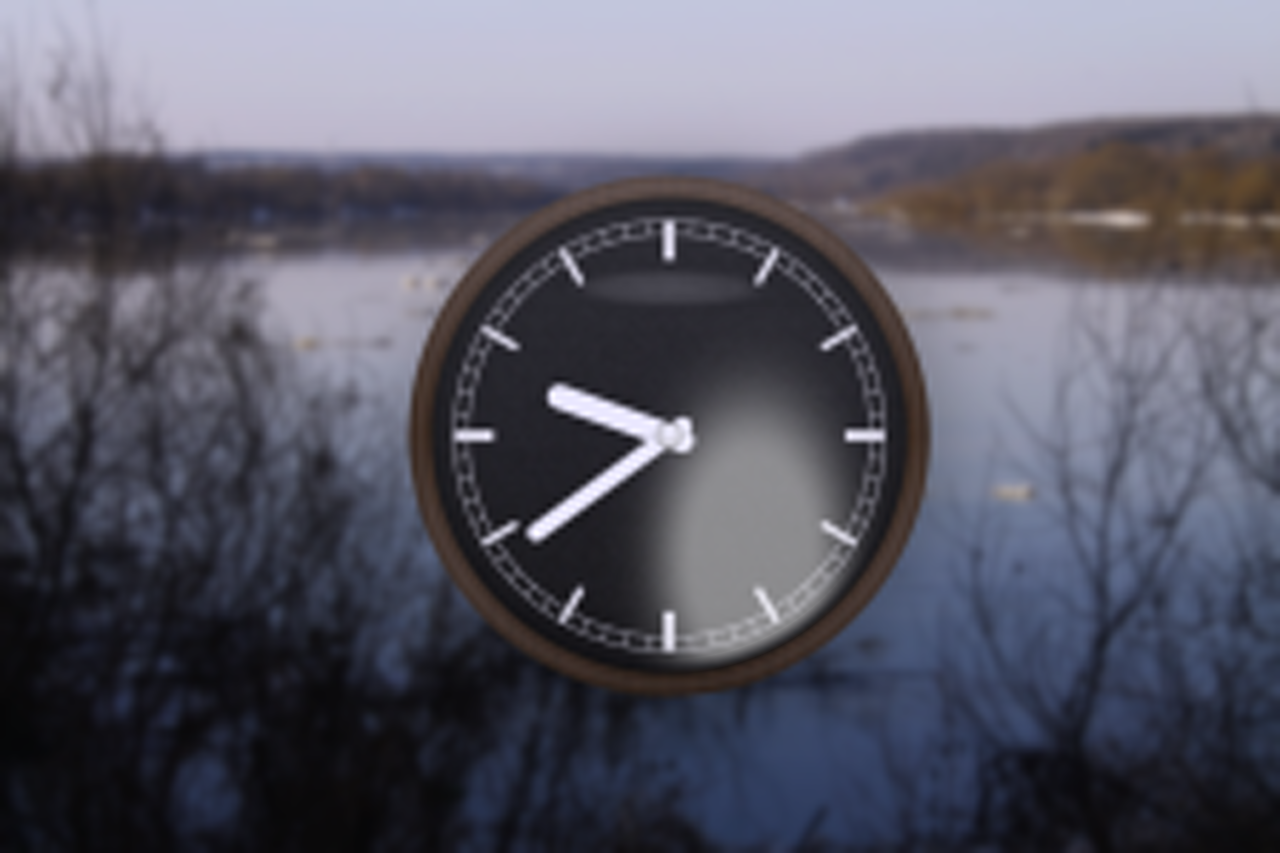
9:39
